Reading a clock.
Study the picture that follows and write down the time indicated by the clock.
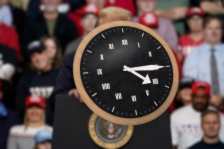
4:15
